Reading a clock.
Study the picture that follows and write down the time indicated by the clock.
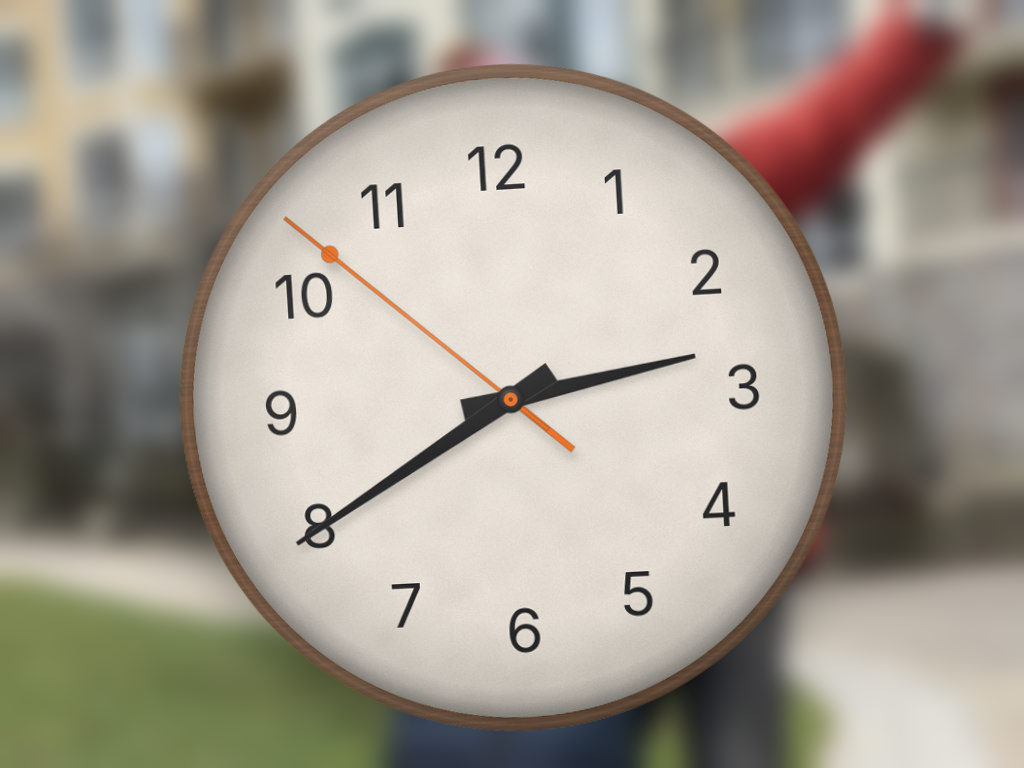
2:39:52
